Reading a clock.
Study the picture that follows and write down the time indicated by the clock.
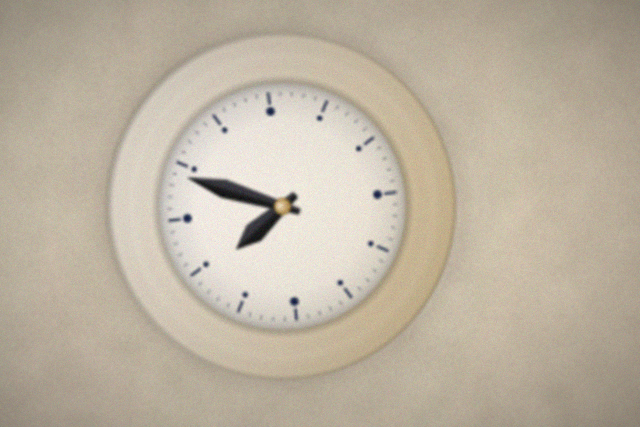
7:49
